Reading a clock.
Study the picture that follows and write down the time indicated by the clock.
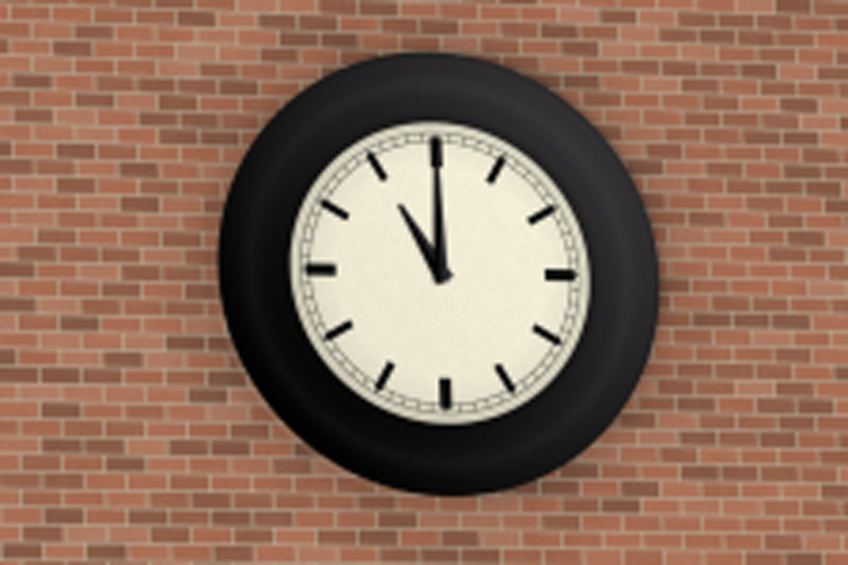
11:00
